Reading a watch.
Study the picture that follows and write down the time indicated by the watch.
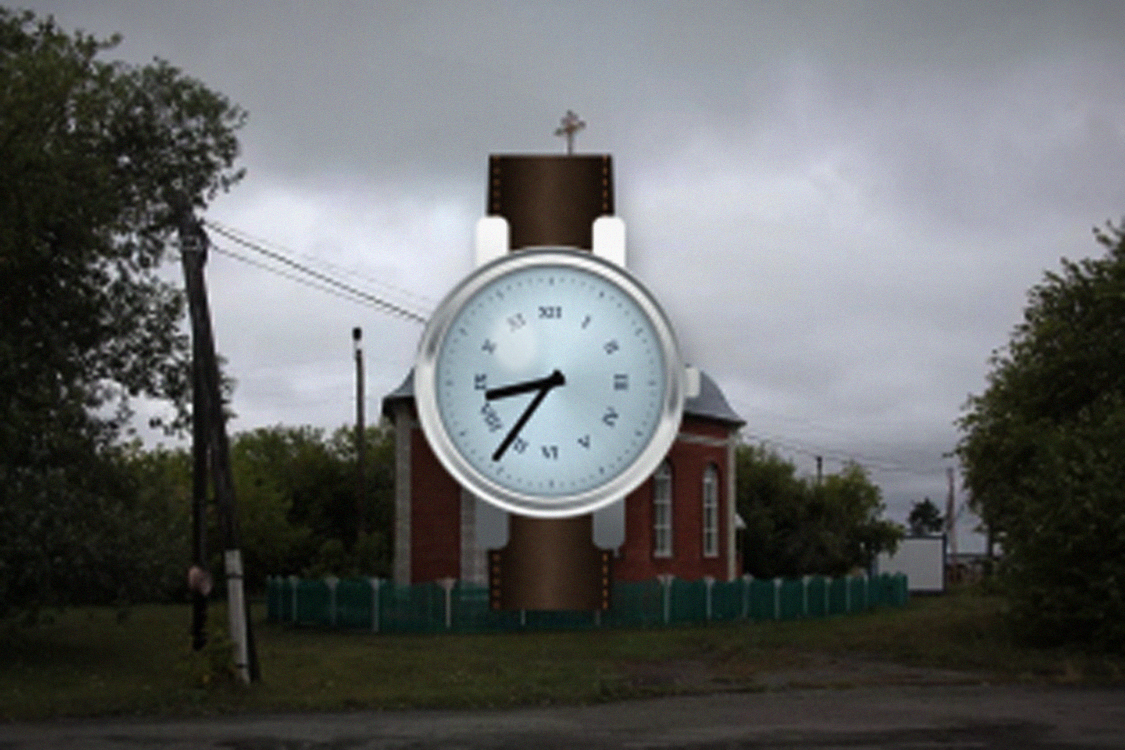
8:36
